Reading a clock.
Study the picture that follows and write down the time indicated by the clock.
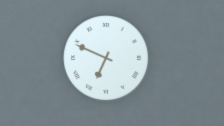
6:49
